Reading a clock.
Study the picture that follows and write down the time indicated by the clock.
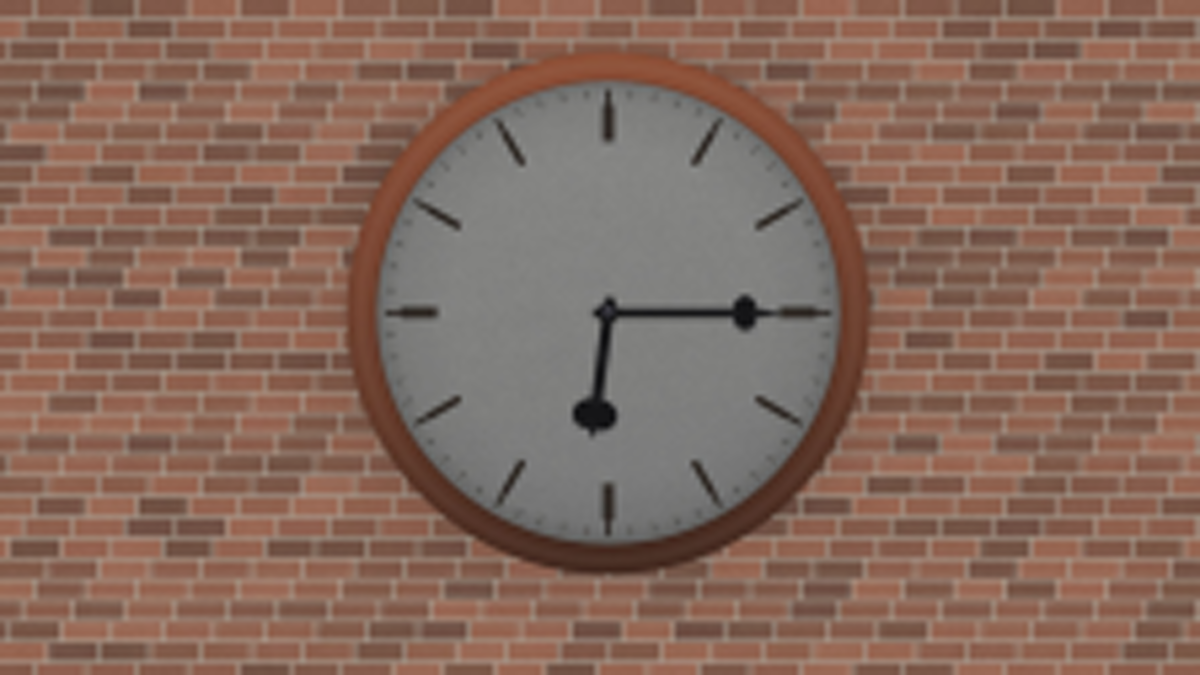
6:15
